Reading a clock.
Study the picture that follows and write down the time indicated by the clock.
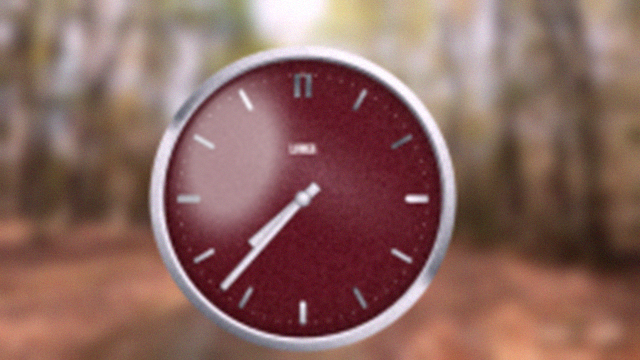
7:37
